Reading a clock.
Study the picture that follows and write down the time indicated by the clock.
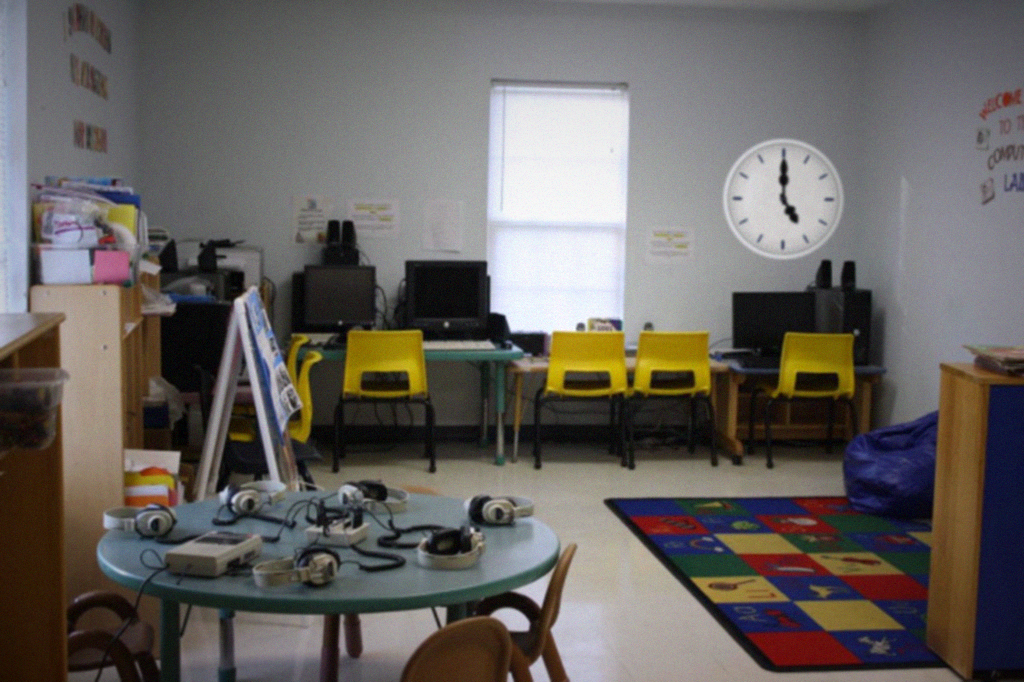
5:00
